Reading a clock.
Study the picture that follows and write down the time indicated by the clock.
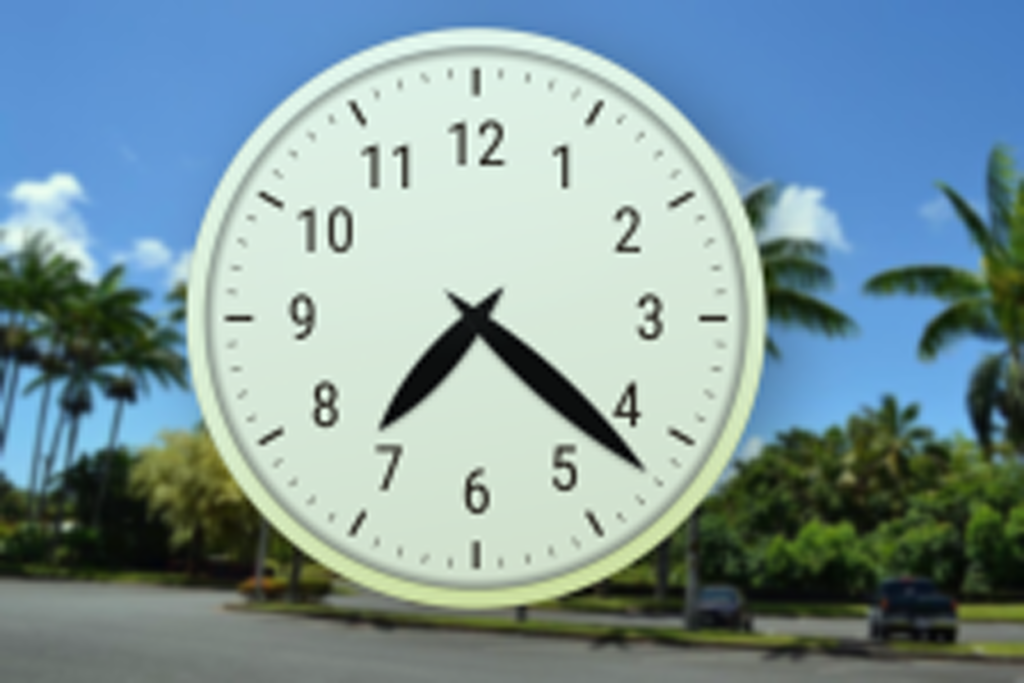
7:22
